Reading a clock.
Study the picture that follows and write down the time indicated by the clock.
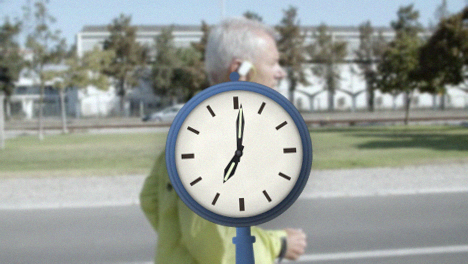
7:01
